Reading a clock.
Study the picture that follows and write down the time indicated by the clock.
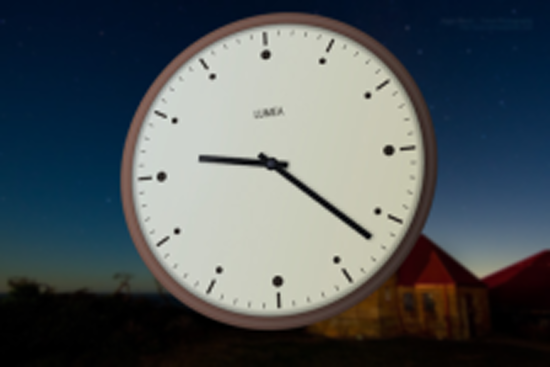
9:22
